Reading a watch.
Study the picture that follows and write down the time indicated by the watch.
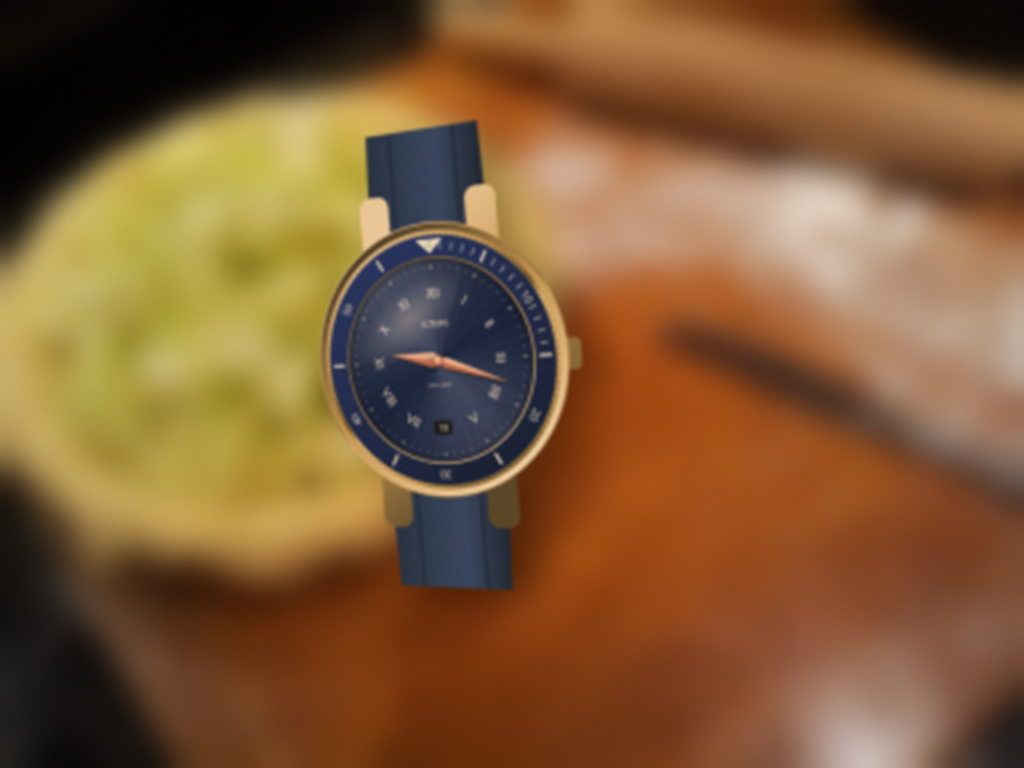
9:18
